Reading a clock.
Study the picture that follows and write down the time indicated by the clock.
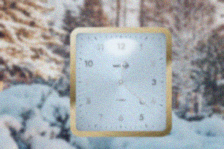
12:22
